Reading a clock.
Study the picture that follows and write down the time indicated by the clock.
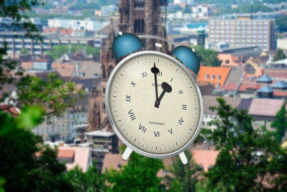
12:59
